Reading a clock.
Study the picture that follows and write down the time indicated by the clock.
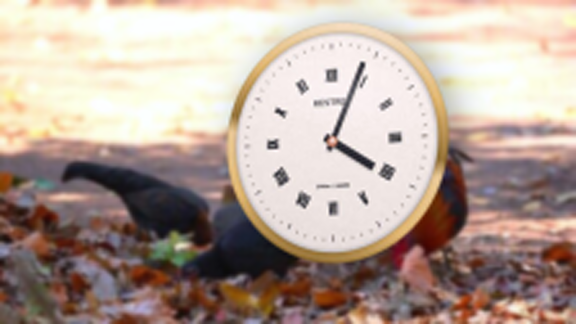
4:04
